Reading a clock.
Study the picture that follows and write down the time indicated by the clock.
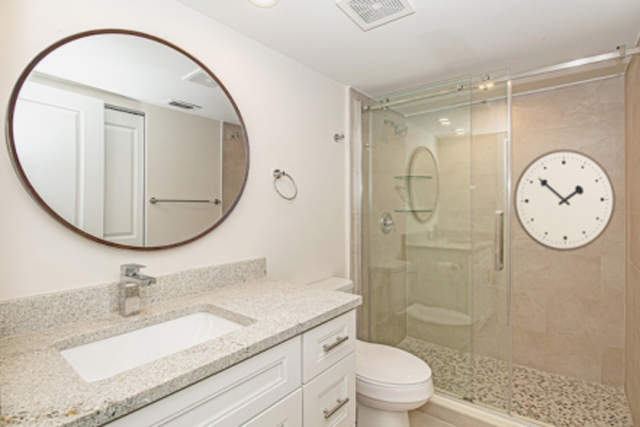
1:52
